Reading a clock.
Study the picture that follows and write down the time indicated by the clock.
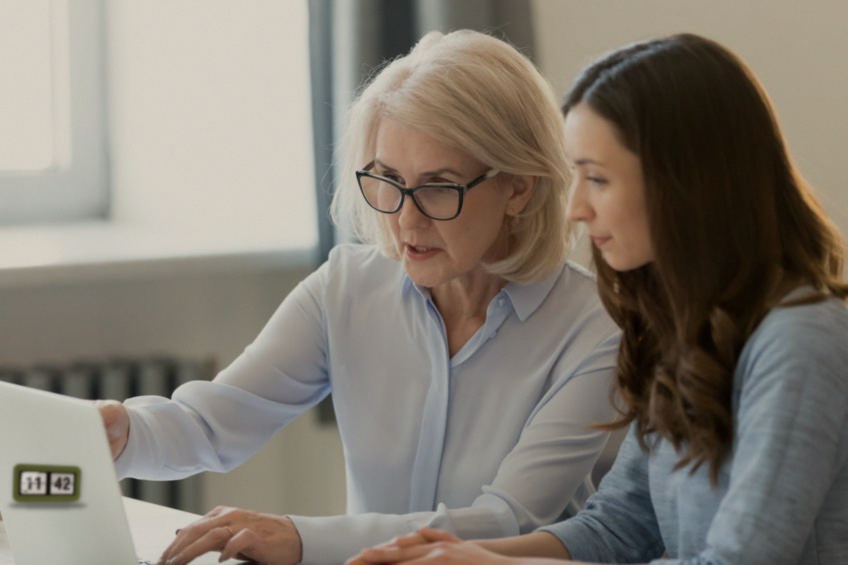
11:42
